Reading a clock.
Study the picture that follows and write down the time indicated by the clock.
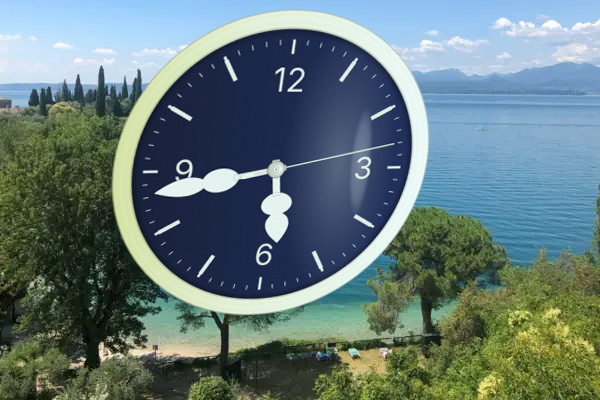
5:43:13
